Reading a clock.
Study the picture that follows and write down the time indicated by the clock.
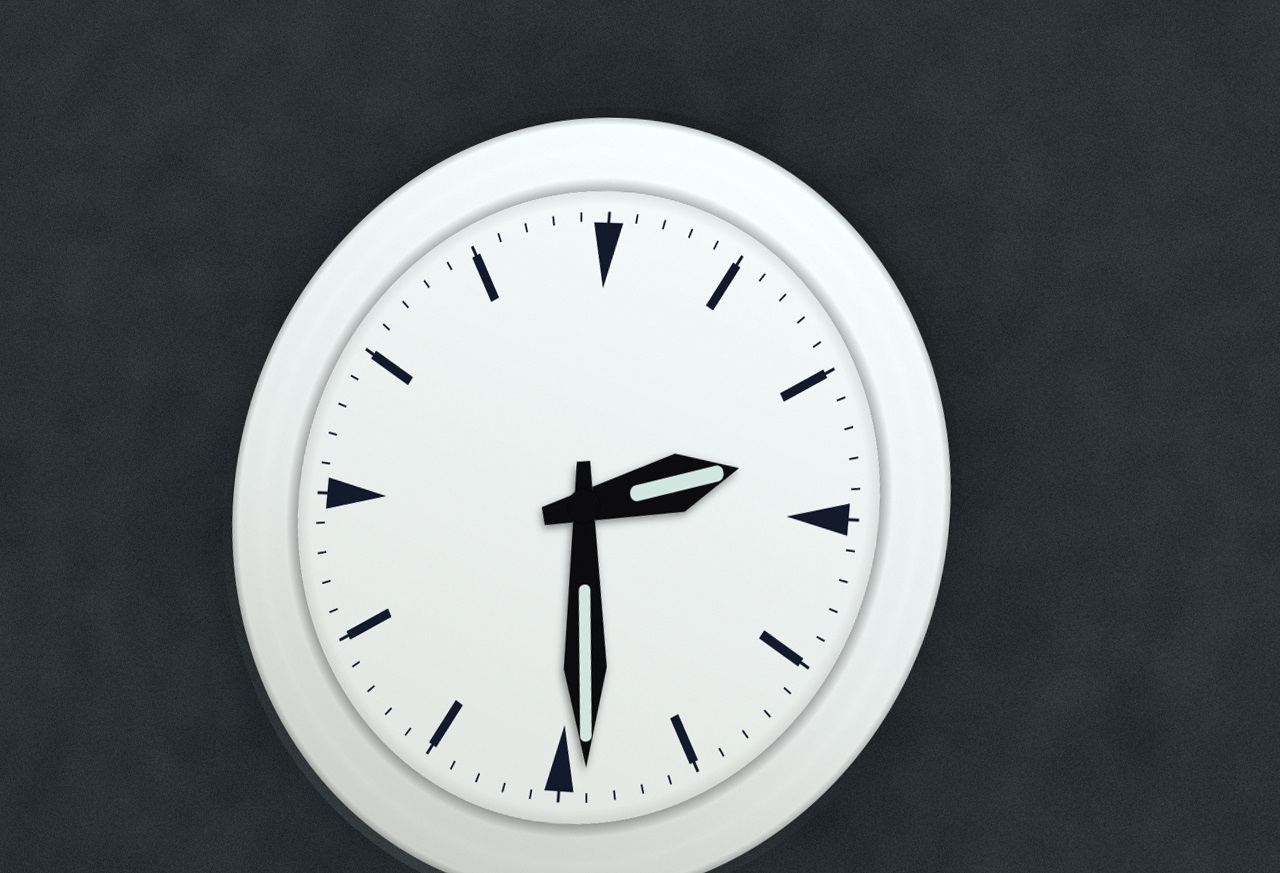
2:29
